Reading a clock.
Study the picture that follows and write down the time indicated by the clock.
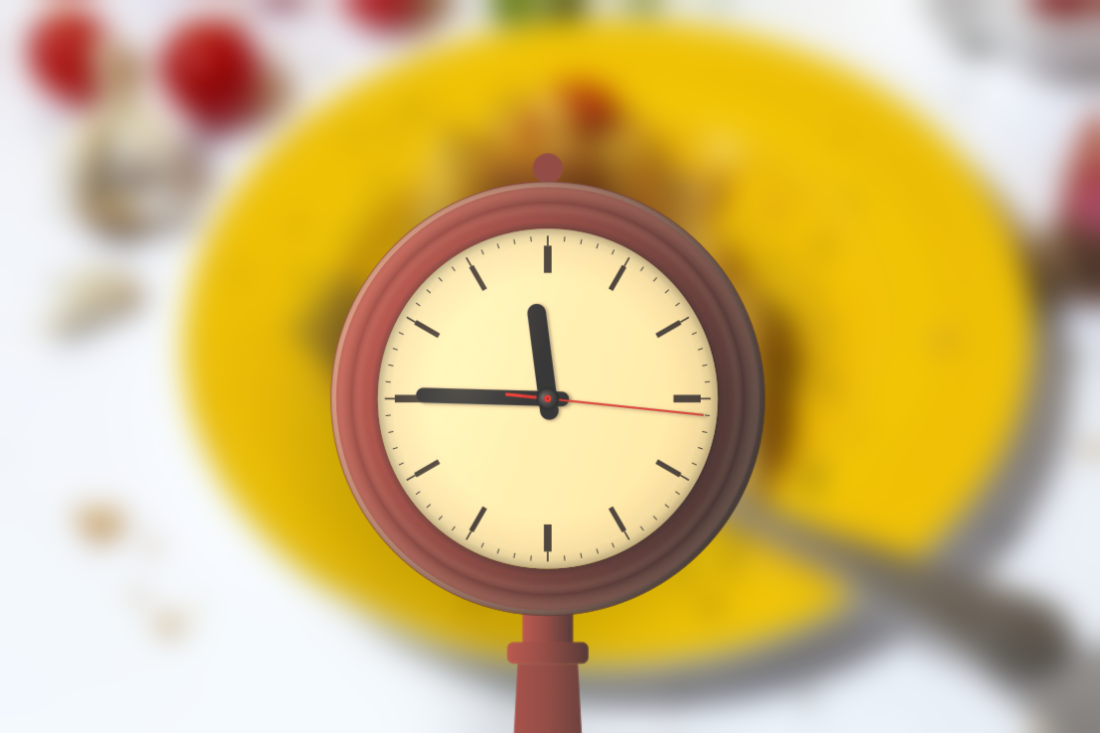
11:45:16
